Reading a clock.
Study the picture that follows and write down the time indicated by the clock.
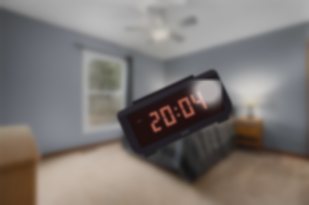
20:04
